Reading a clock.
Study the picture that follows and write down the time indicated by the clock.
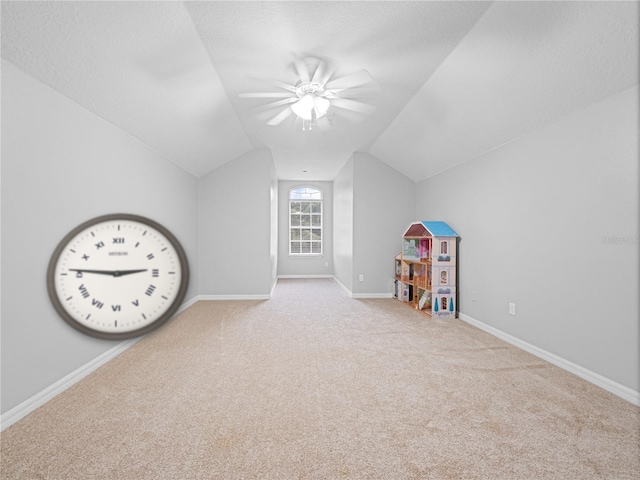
2:46
